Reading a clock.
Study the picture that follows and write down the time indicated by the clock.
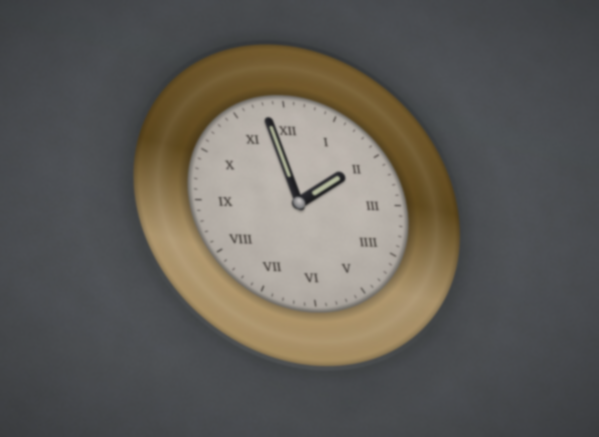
1:58
